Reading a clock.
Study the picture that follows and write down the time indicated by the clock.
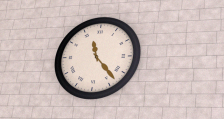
11:23
